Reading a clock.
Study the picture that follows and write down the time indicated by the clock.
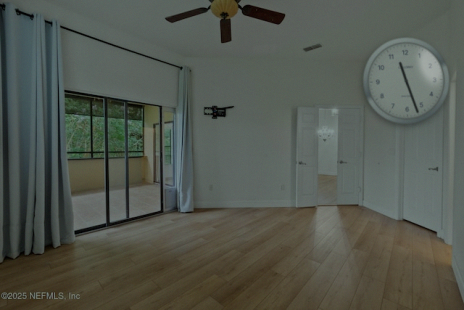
11:27
